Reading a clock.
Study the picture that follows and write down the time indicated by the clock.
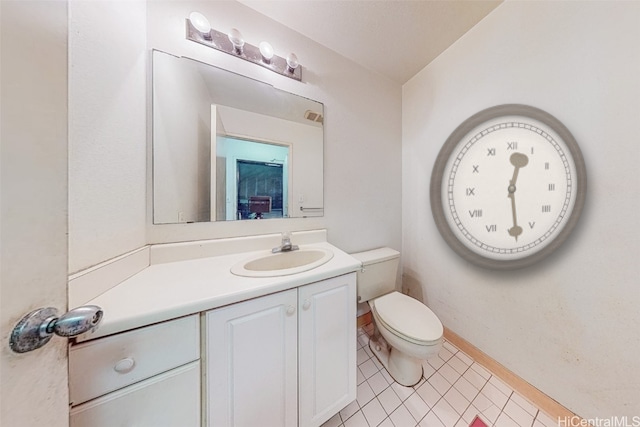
12:29
